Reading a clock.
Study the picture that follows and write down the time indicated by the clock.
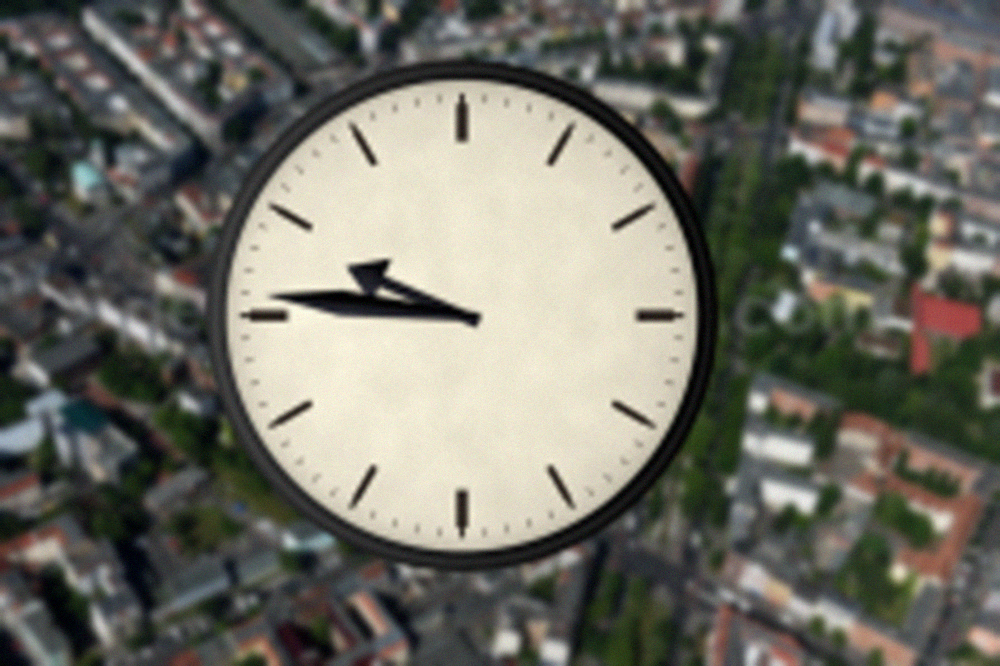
9:46
